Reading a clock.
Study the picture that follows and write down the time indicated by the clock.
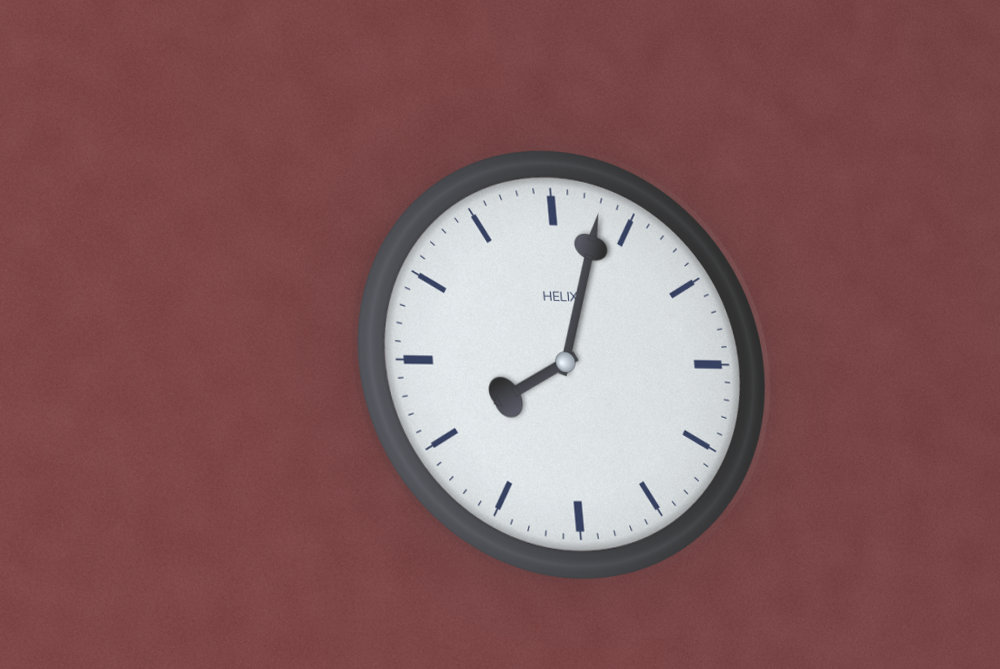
8:03
